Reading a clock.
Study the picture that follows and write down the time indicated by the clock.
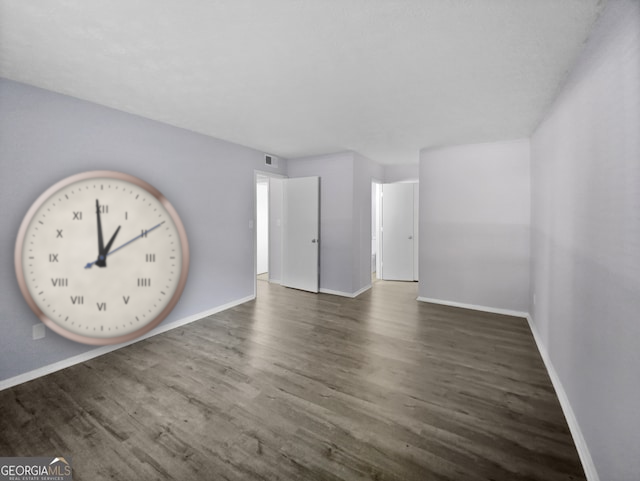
12:59:10
